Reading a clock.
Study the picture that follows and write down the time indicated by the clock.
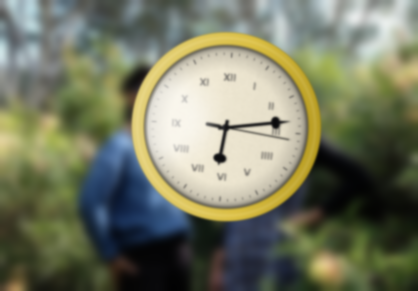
6:13:16
